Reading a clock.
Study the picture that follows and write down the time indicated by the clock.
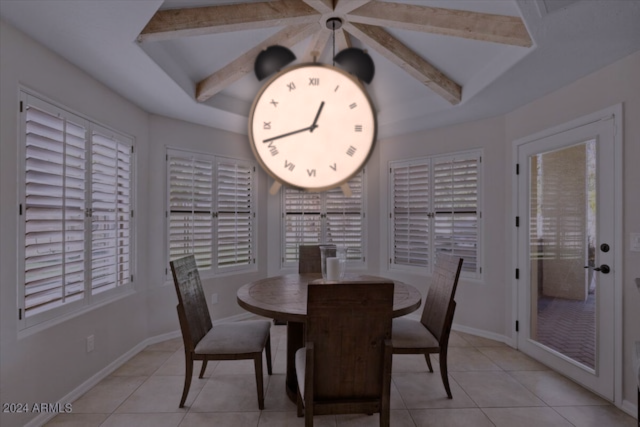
12:42
